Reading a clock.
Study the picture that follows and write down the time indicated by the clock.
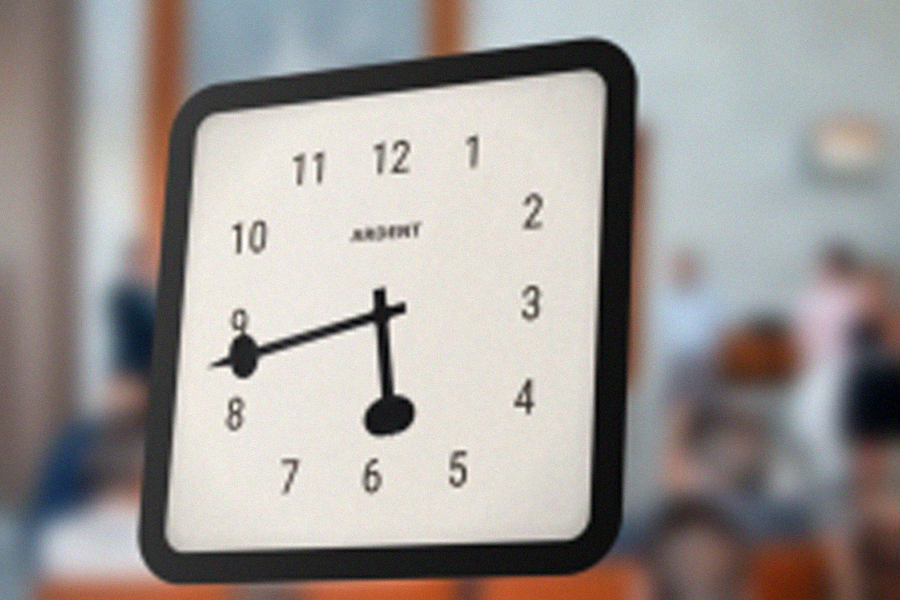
5:43
